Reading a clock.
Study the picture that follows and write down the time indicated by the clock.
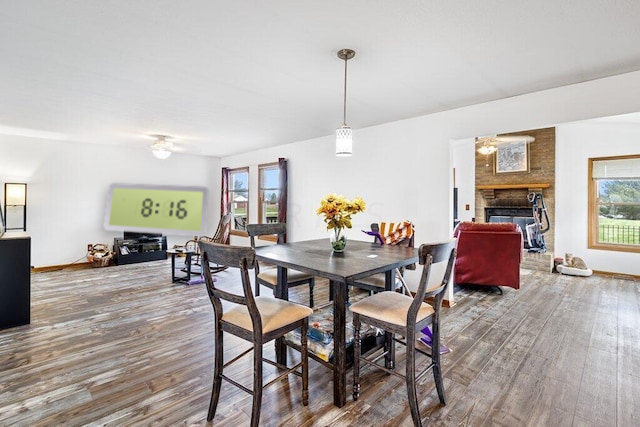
8:16
